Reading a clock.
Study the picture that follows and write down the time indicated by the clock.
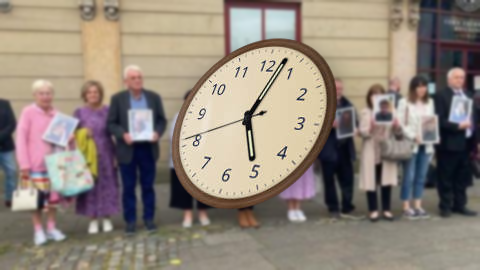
5:02:41
